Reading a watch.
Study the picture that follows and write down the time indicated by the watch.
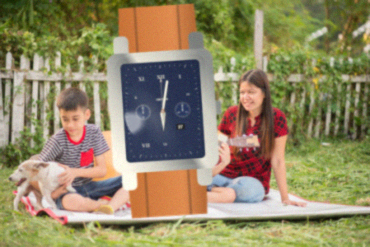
6:02
